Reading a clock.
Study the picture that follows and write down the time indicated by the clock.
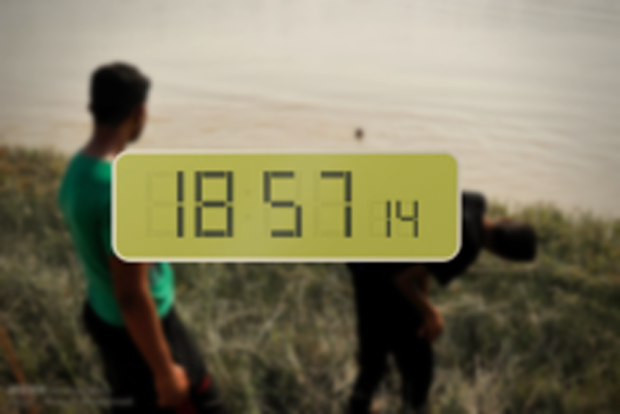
18:57:14
